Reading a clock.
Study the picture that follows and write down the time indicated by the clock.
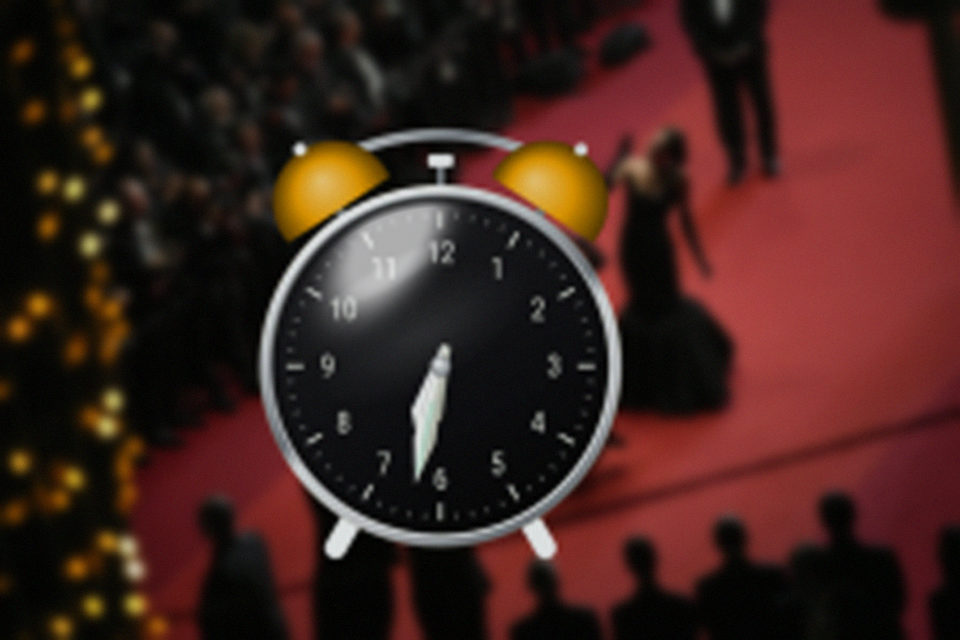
6:32
